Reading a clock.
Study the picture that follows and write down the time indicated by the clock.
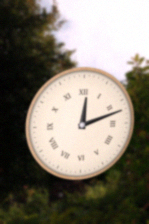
12:12
